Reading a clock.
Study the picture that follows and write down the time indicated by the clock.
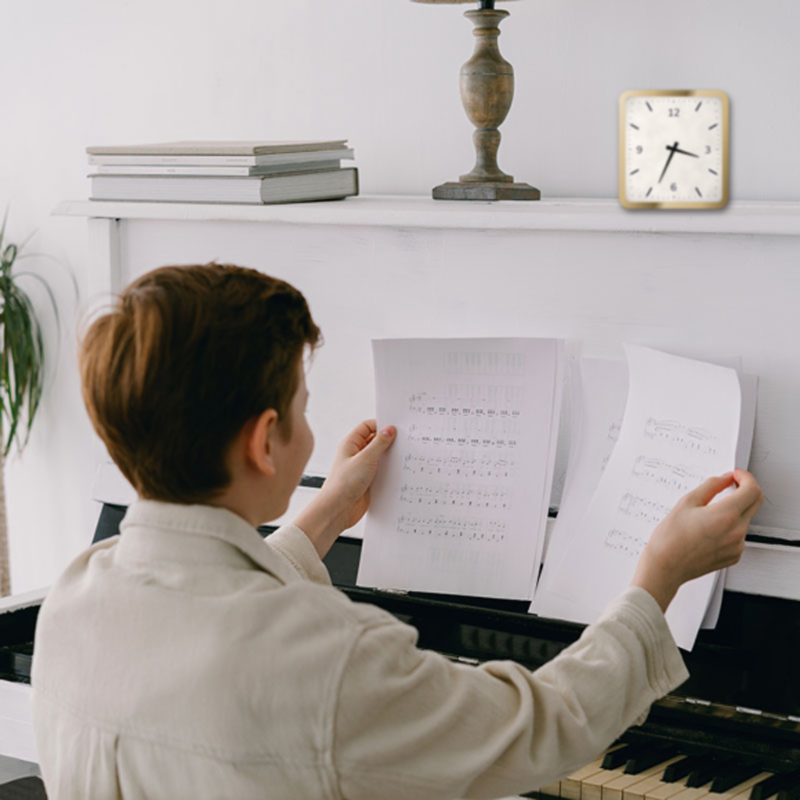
3:34
